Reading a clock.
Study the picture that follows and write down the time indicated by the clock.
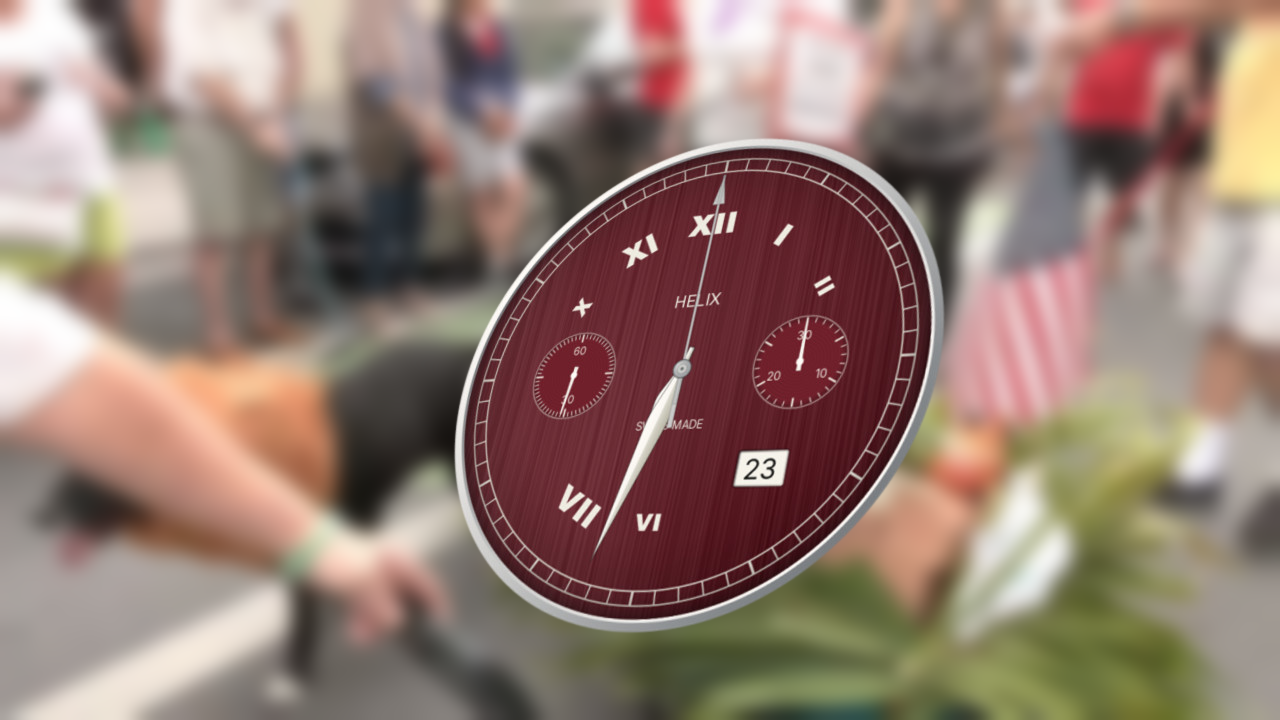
6:32:31
